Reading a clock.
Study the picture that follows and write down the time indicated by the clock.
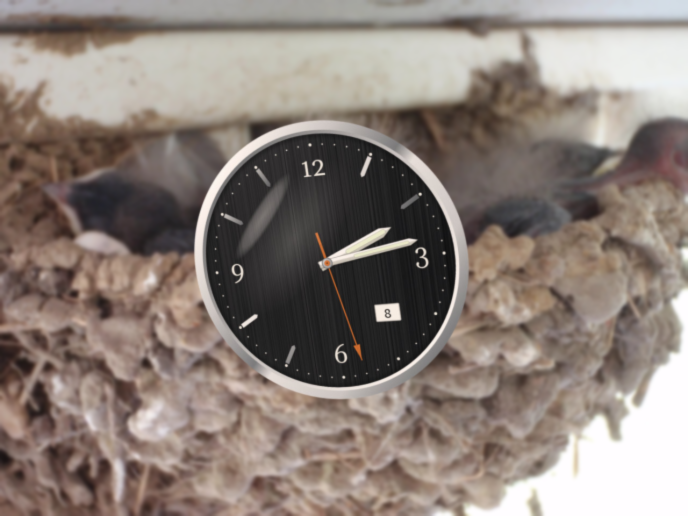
2:13:28
